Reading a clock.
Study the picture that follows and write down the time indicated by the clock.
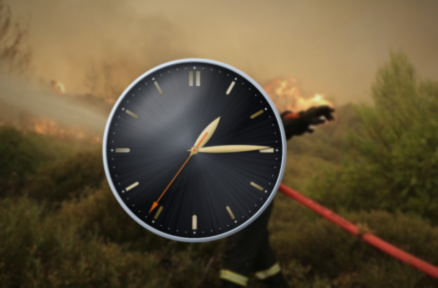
1:14:36
